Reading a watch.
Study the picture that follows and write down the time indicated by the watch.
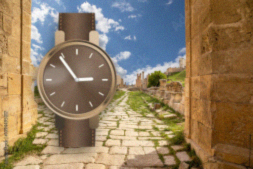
2:54
